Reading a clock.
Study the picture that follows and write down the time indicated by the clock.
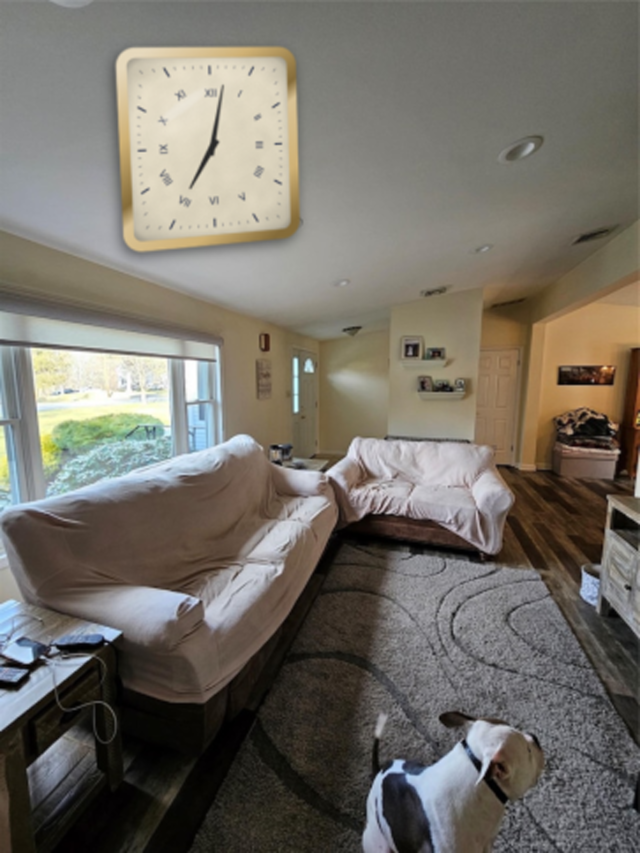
7:02
